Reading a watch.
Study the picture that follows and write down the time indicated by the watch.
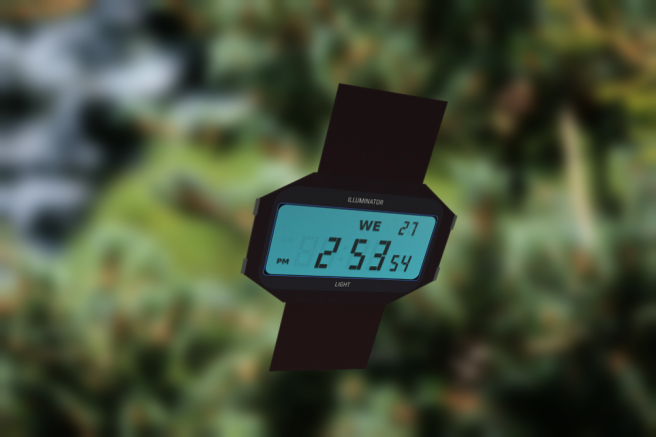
2:53:54
